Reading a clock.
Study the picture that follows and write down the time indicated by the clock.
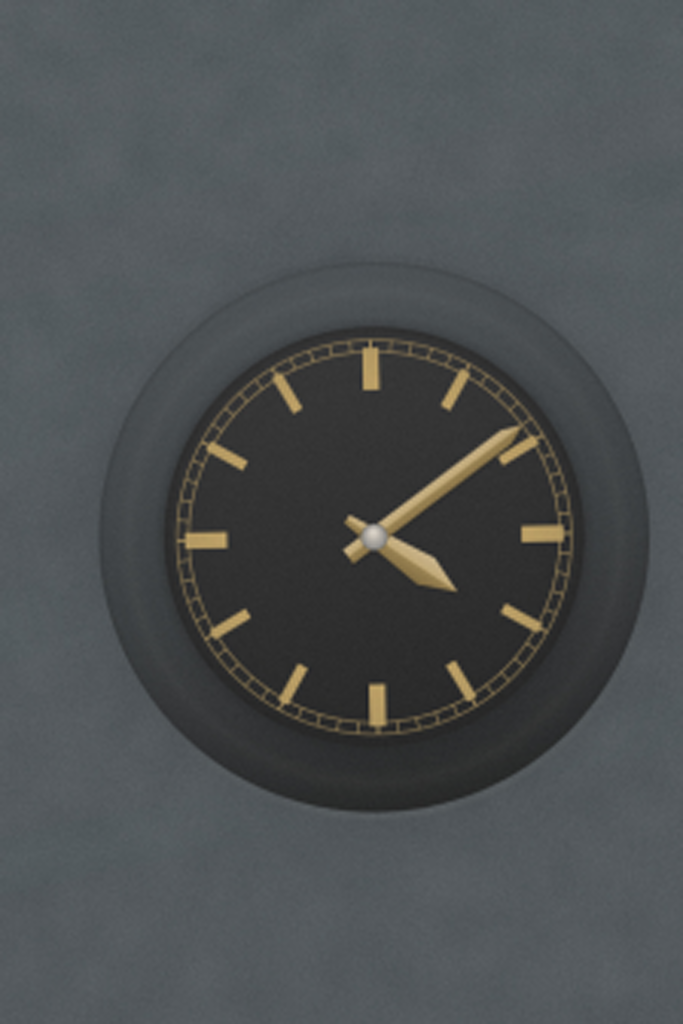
4:09
